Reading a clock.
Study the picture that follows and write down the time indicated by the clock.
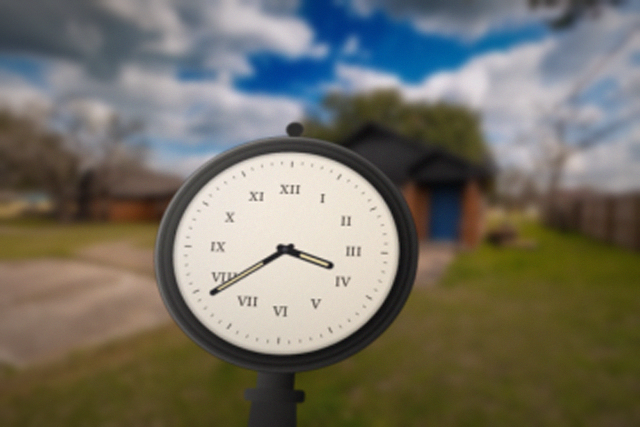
3:39
